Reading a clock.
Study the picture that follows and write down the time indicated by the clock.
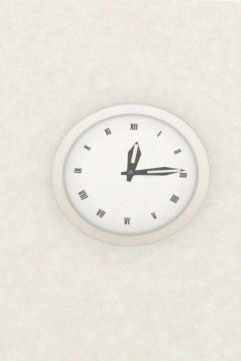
12:14
